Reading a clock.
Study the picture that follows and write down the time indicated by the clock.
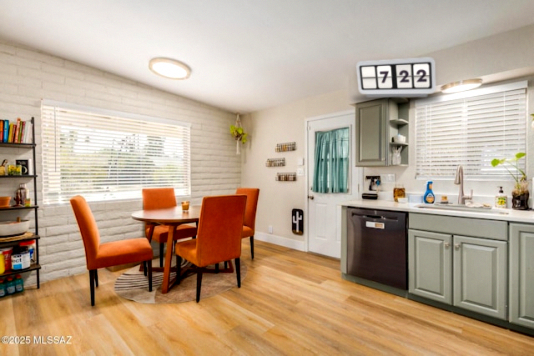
7:22
